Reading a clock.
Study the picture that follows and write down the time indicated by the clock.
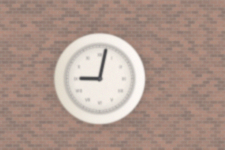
9:02
